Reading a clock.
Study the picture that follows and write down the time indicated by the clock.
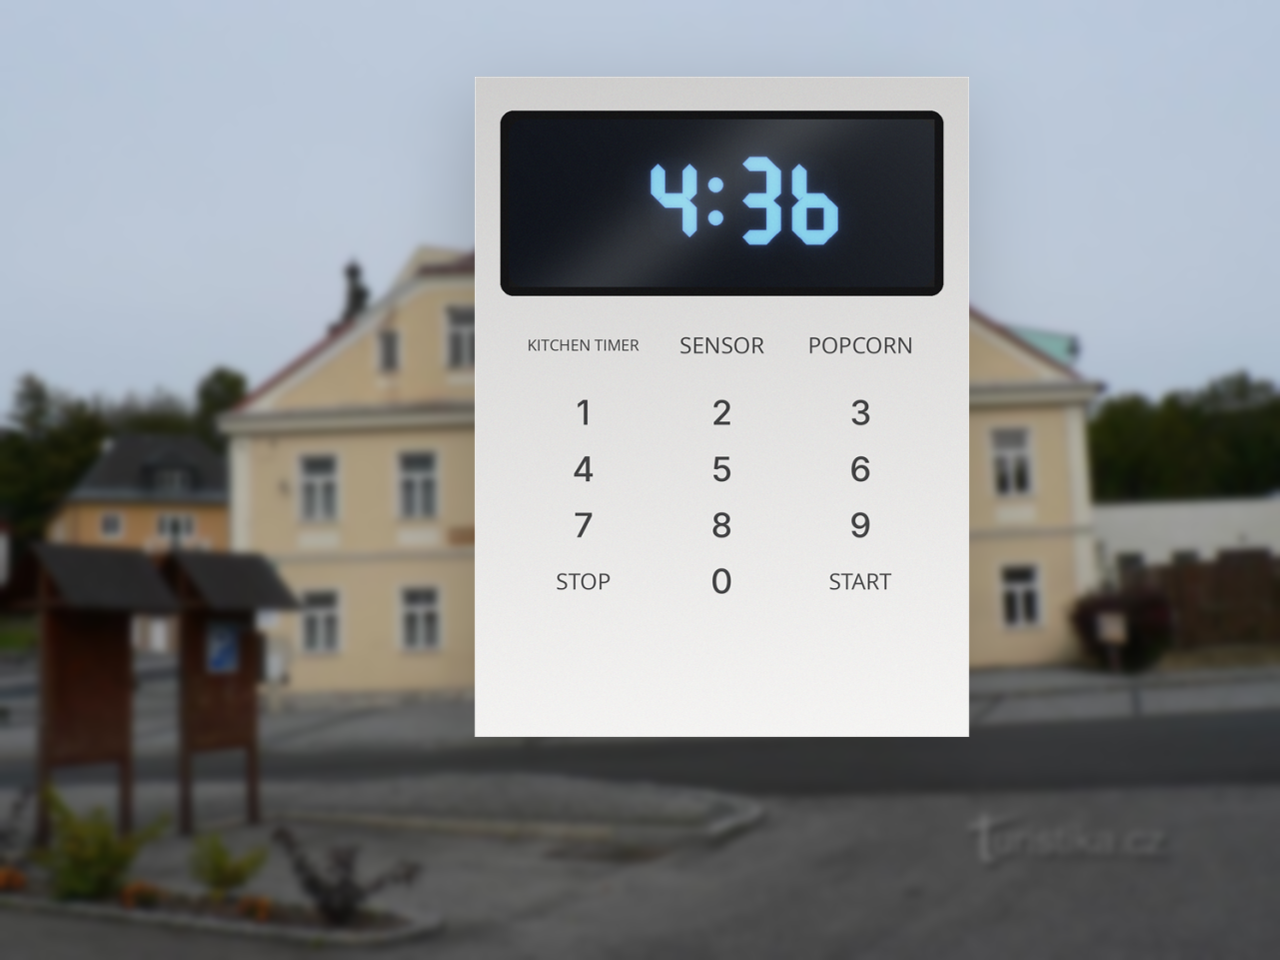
4:36
